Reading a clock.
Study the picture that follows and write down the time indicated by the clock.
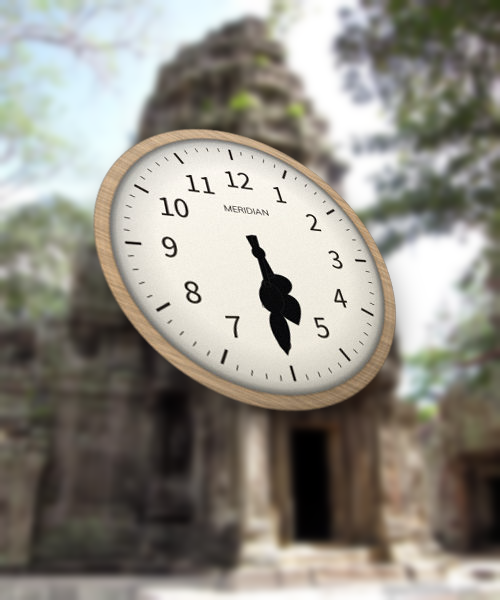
5:30
